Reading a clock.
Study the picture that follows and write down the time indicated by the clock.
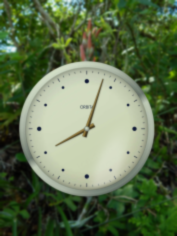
8:03
